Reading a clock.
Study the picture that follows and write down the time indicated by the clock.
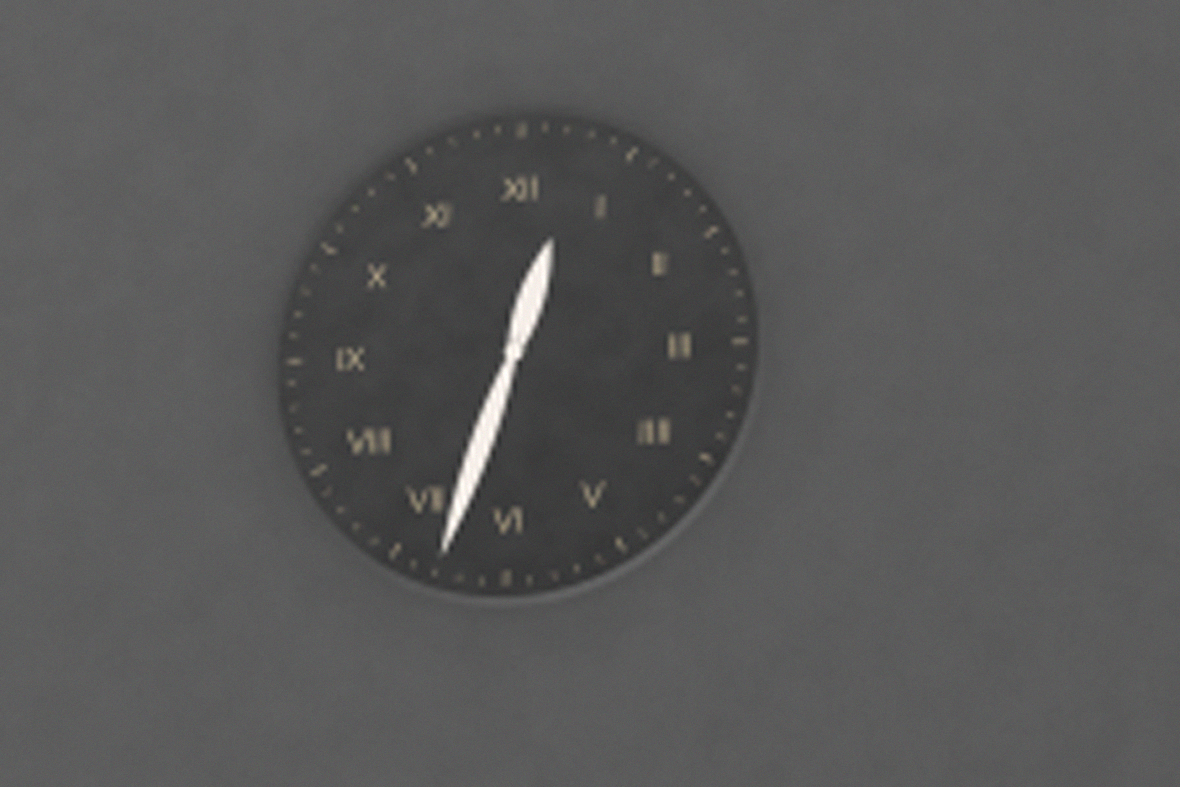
12:33
